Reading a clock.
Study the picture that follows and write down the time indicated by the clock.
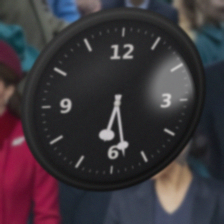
6:28
